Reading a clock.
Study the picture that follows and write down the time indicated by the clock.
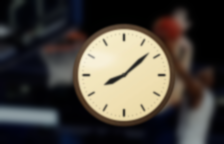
8:08
